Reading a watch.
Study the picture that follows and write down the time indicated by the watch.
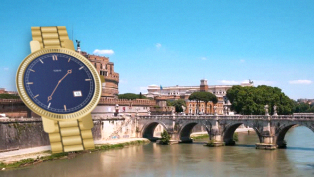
1:36
